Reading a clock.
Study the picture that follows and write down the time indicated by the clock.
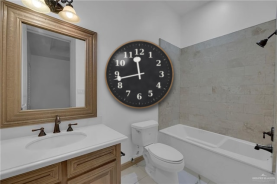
11:43
